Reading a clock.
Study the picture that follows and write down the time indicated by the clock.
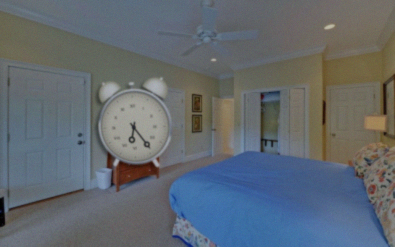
6:24
